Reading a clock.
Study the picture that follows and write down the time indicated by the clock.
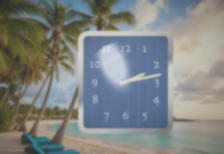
2:13
